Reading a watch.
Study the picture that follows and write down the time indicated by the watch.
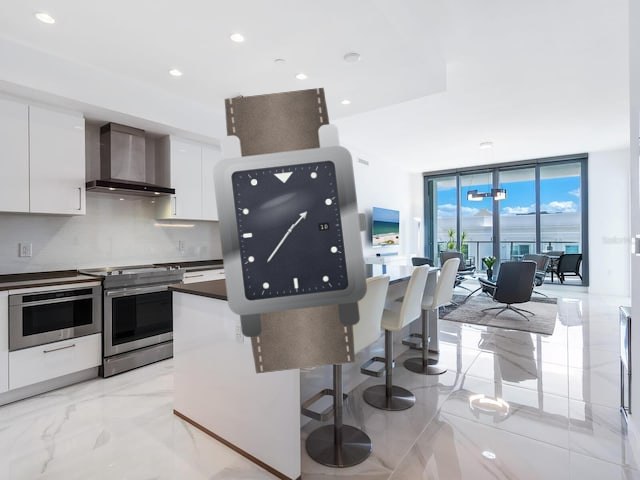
1:37
